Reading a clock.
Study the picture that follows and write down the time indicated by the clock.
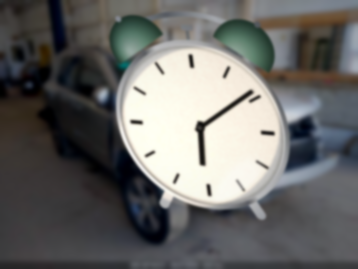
6:09
